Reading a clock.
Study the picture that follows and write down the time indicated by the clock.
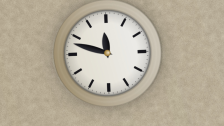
11:48
